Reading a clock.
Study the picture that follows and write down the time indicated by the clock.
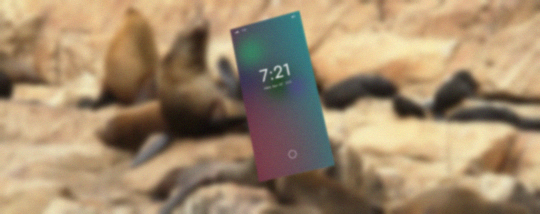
7:21
